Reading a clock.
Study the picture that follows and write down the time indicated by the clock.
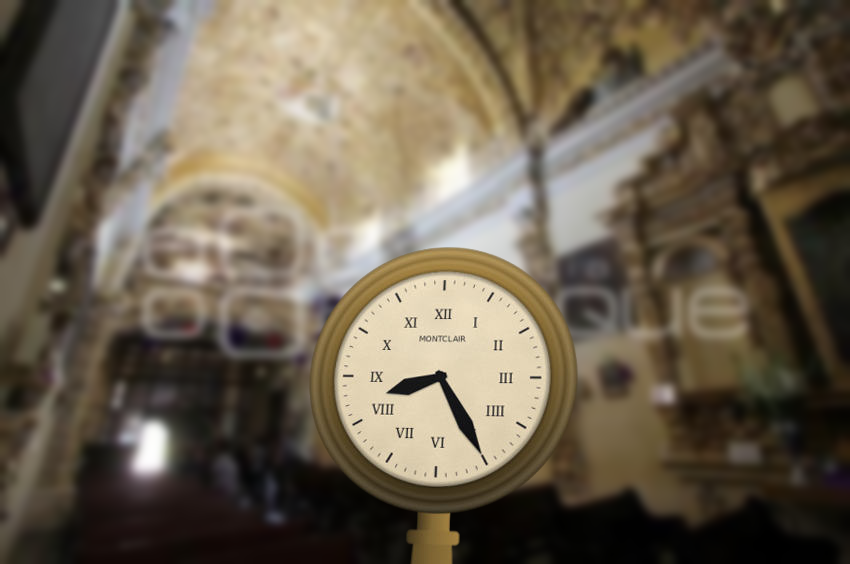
8:25
